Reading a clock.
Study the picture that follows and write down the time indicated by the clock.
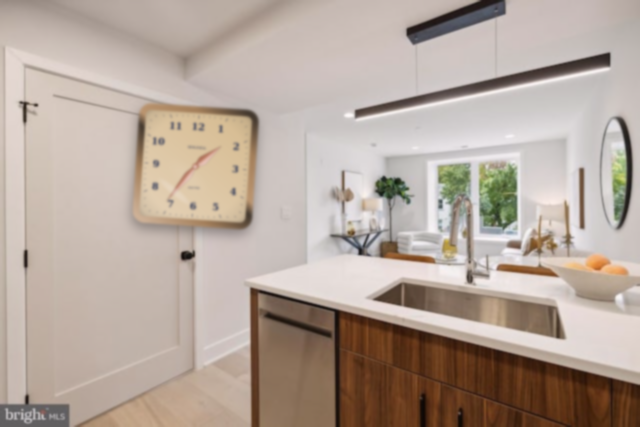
1:36
